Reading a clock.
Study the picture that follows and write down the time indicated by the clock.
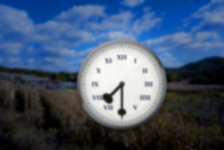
7:30
